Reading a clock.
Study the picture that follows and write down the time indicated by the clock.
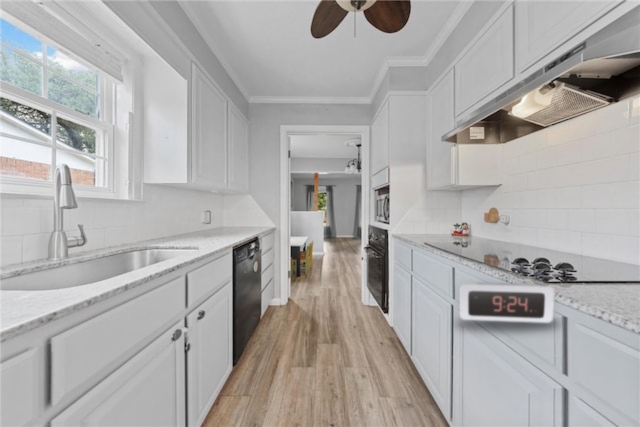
9:24
